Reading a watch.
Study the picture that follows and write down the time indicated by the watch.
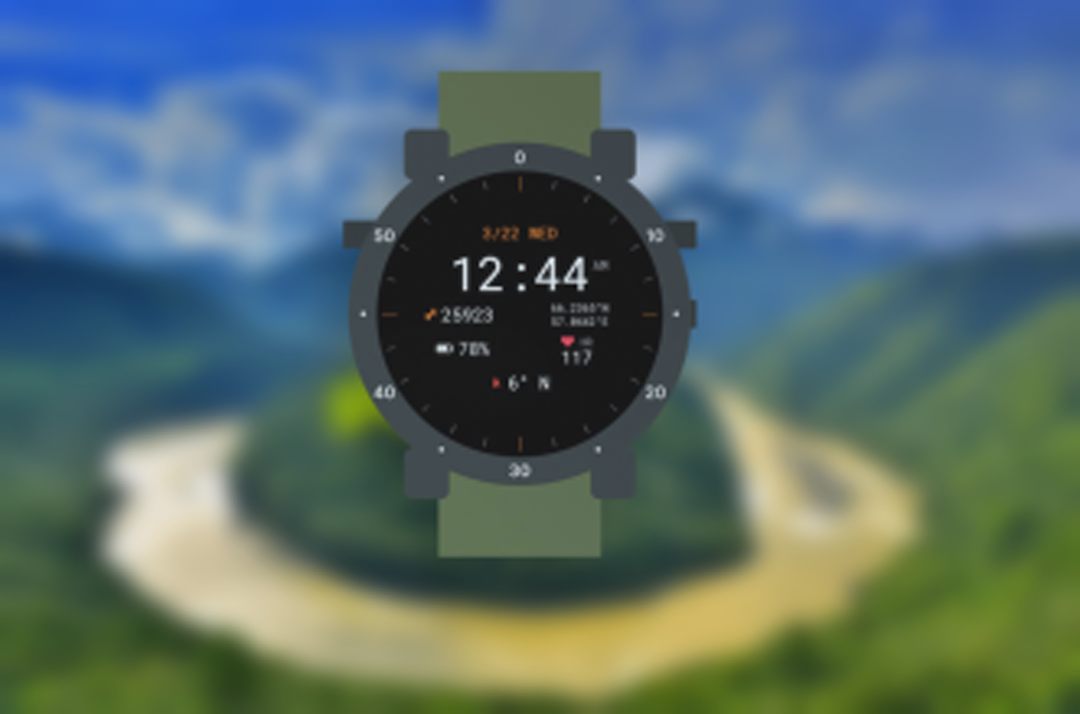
12:44
